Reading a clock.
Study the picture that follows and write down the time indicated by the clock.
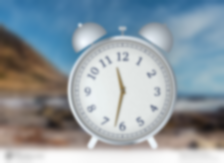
11:32
